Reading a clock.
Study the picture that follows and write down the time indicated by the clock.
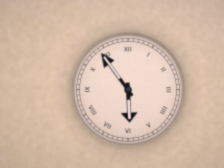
5:54
